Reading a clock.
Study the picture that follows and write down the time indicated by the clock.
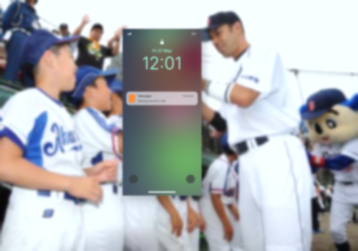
12:01
